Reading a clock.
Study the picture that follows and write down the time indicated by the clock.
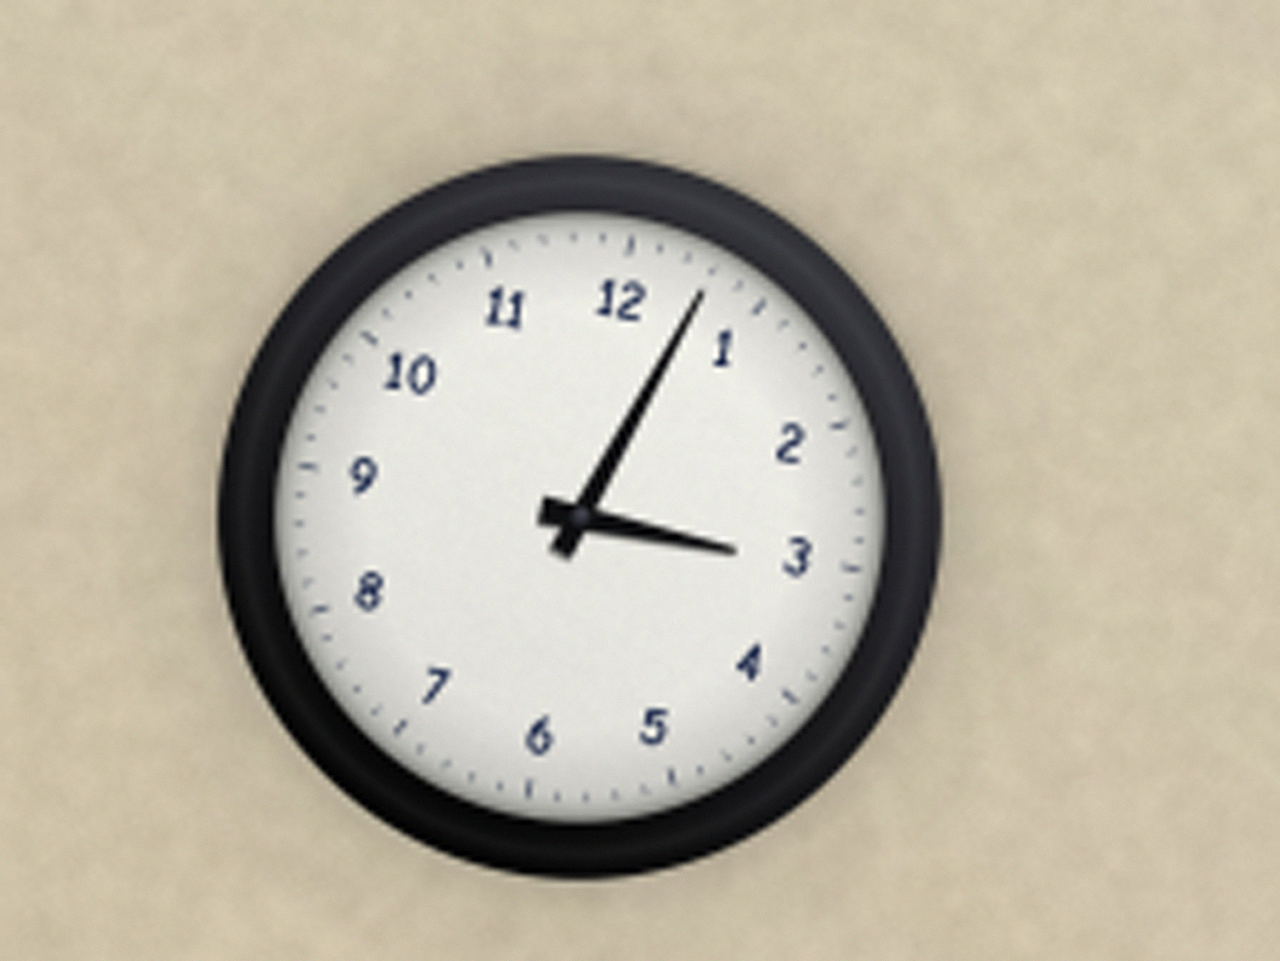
3:03
